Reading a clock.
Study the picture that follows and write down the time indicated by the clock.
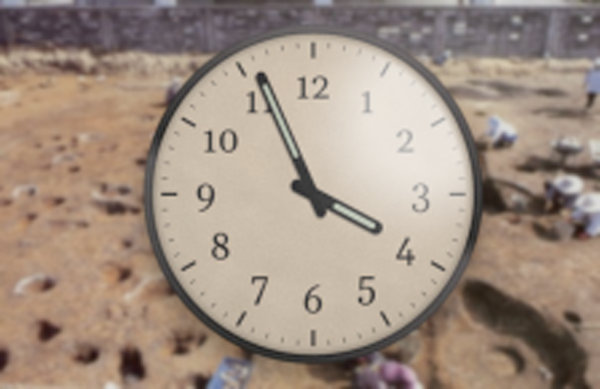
3:56
